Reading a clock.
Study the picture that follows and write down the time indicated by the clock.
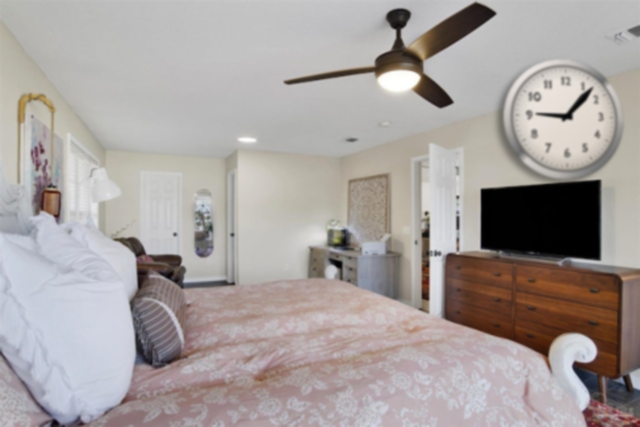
9:07
